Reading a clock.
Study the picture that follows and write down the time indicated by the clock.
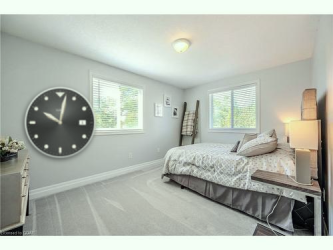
10:02
